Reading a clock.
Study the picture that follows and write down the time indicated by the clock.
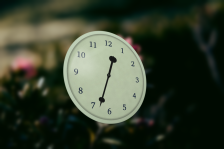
12:33
